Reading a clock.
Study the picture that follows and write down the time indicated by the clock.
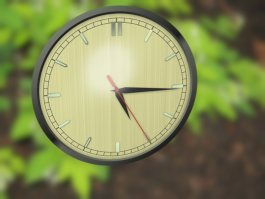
5:15:25
